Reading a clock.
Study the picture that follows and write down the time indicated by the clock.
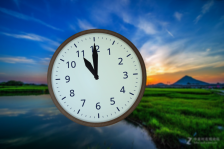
11:00
